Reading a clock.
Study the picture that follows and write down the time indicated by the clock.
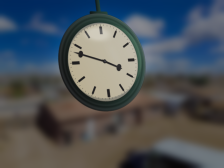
3:48
